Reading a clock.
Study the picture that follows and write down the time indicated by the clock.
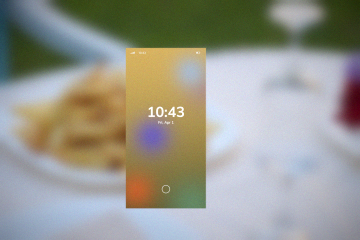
10:43
